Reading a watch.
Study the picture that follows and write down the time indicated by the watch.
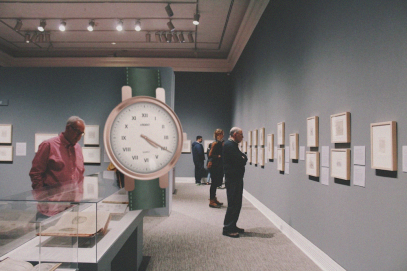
4:20
